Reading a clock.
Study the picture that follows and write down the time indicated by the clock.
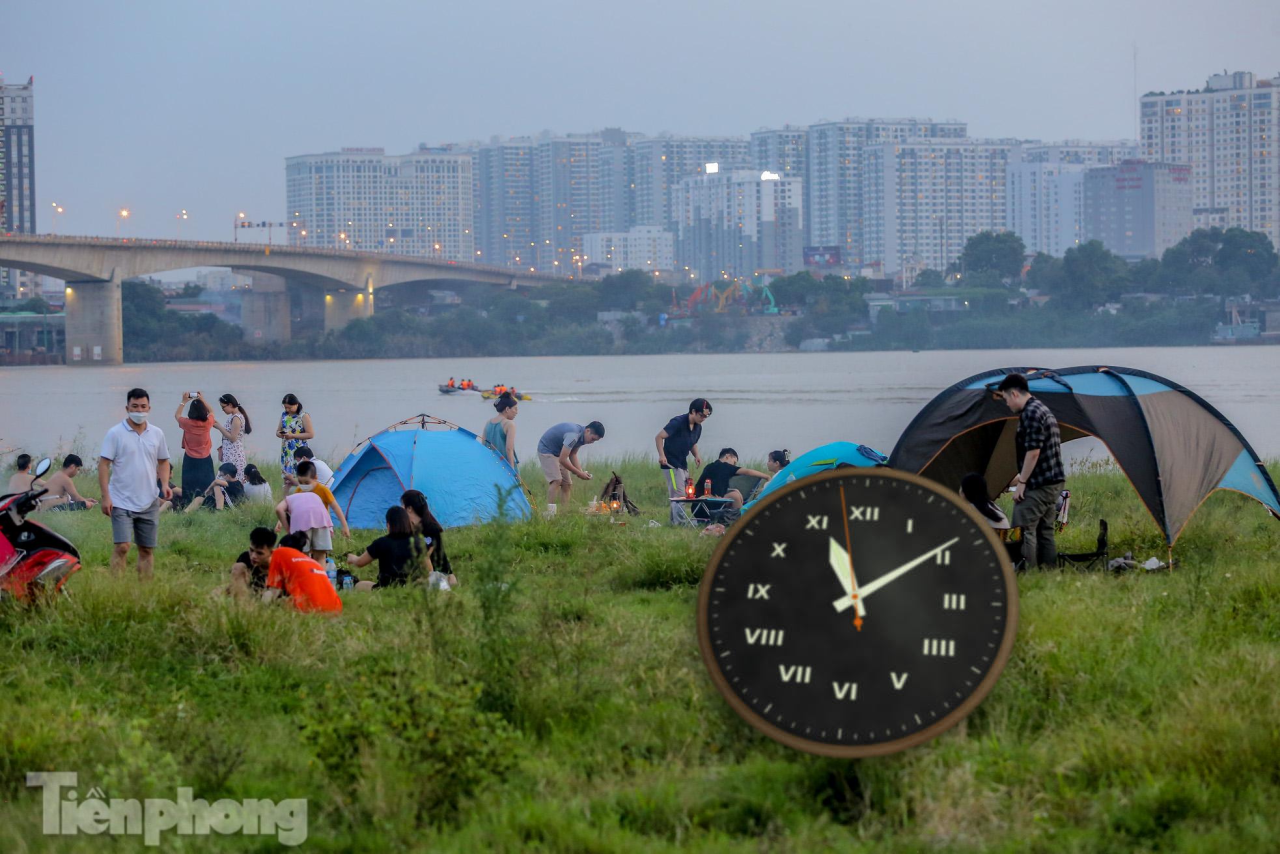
11:08:58
